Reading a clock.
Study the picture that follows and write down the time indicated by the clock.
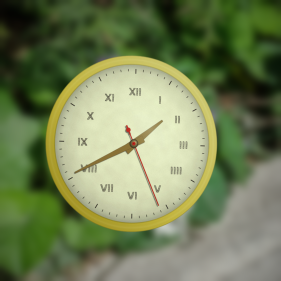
1:40:26
